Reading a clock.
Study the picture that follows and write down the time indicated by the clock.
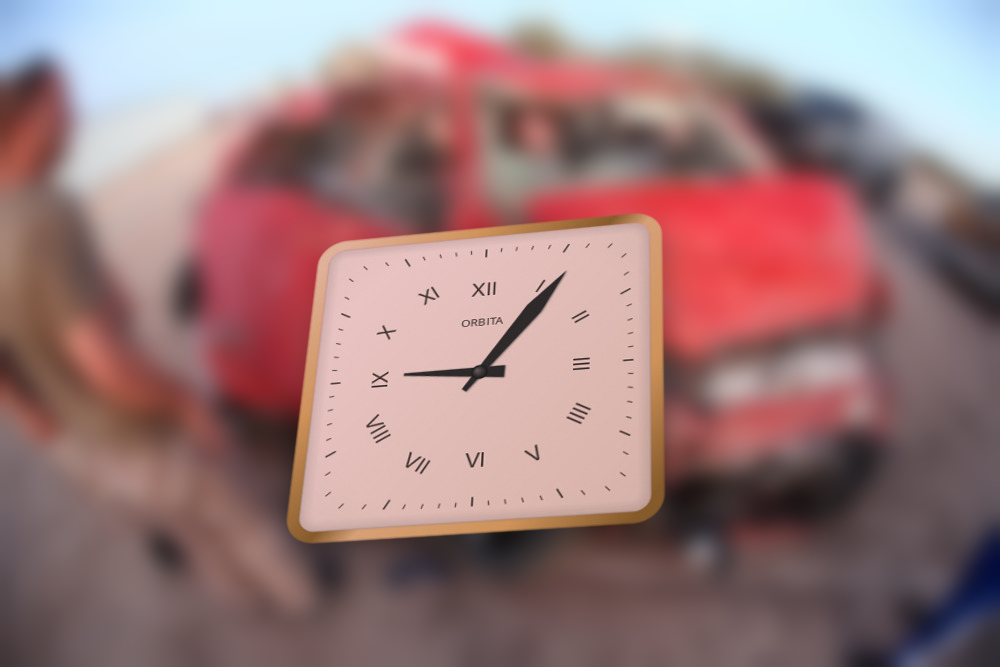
9:06
